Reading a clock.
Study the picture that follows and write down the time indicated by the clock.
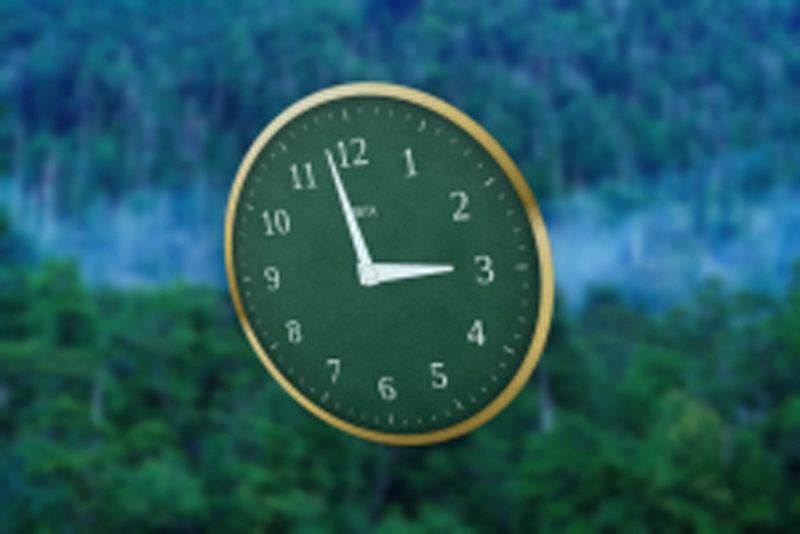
2:58
